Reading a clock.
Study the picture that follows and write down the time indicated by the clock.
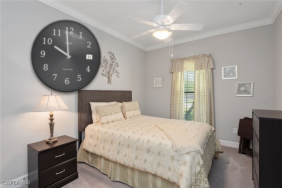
9:59
